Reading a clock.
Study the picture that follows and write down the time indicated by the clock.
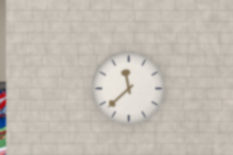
11:38
